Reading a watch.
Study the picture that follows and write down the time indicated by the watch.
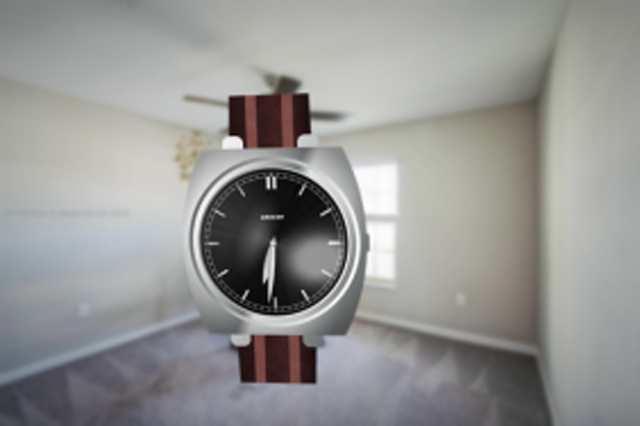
6:31
